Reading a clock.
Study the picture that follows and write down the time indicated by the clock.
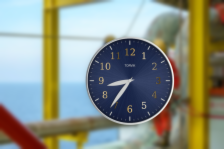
8:36
